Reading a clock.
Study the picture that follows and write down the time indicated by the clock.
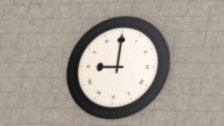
9:00
